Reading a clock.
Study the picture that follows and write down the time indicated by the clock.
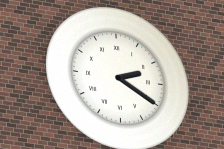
2:20
